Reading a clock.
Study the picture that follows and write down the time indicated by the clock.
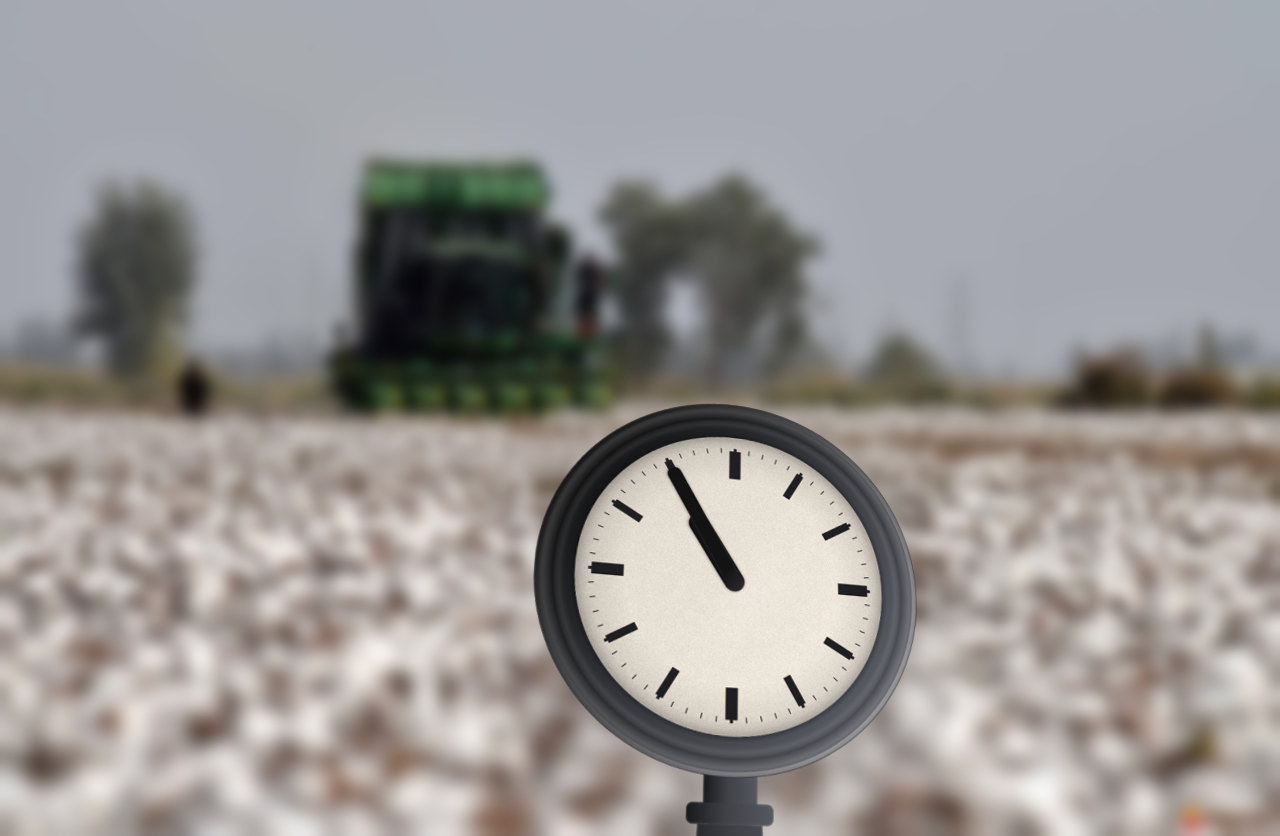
10:55
